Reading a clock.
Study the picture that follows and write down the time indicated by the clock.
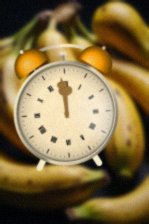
11:59
